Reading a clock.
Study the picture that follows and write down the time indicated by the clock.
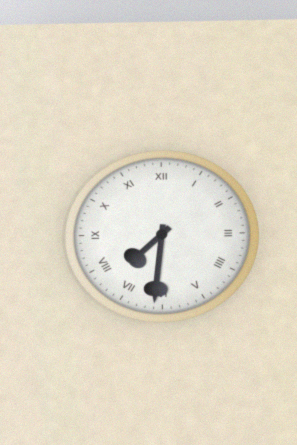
7:31
